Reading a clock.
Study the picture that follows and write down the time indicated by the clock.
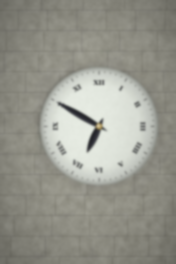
6:50
